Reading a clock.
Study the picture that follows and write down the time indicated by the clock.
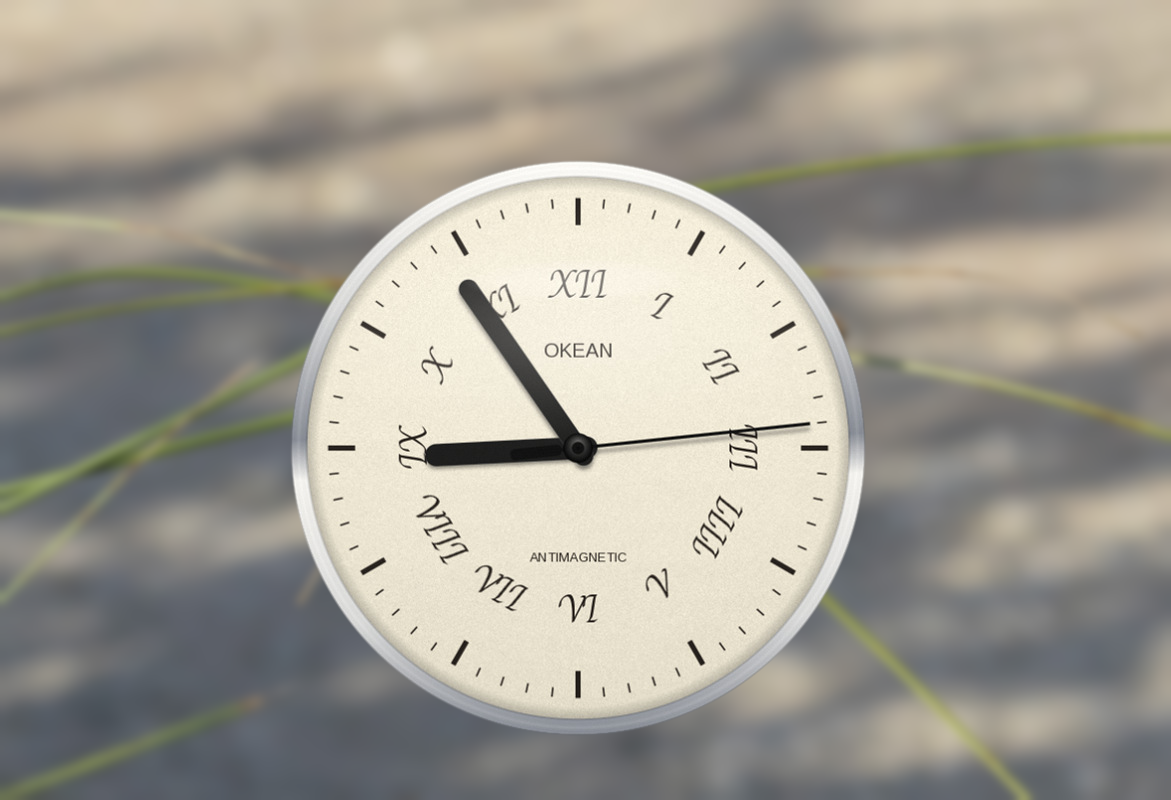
8:54:14
